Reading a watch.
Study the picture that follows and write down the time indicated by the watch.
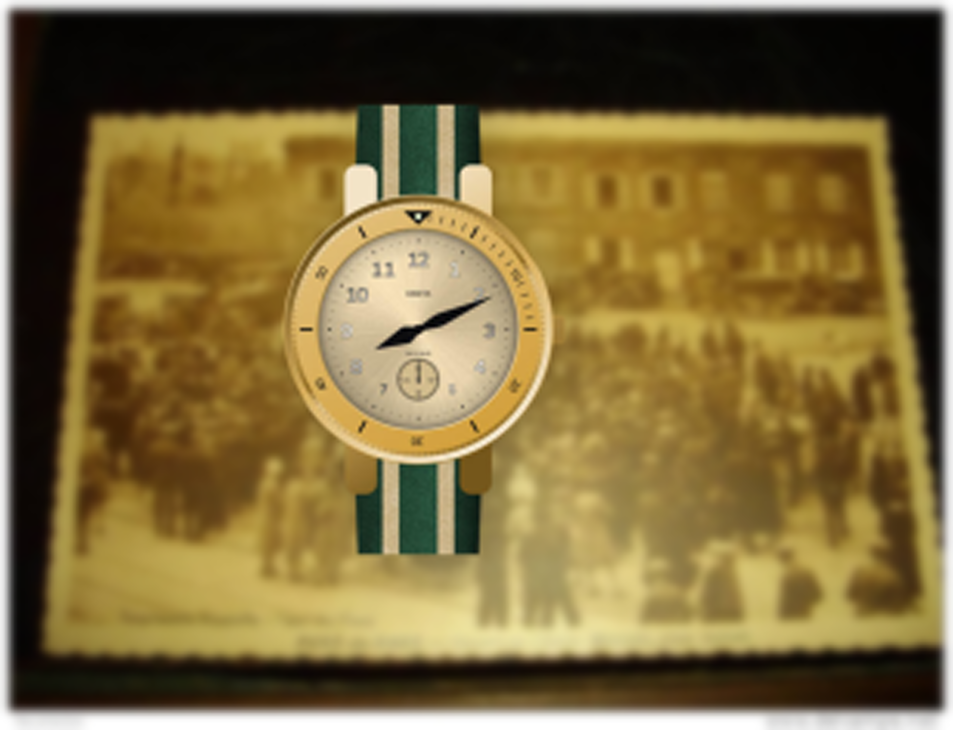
8:11
